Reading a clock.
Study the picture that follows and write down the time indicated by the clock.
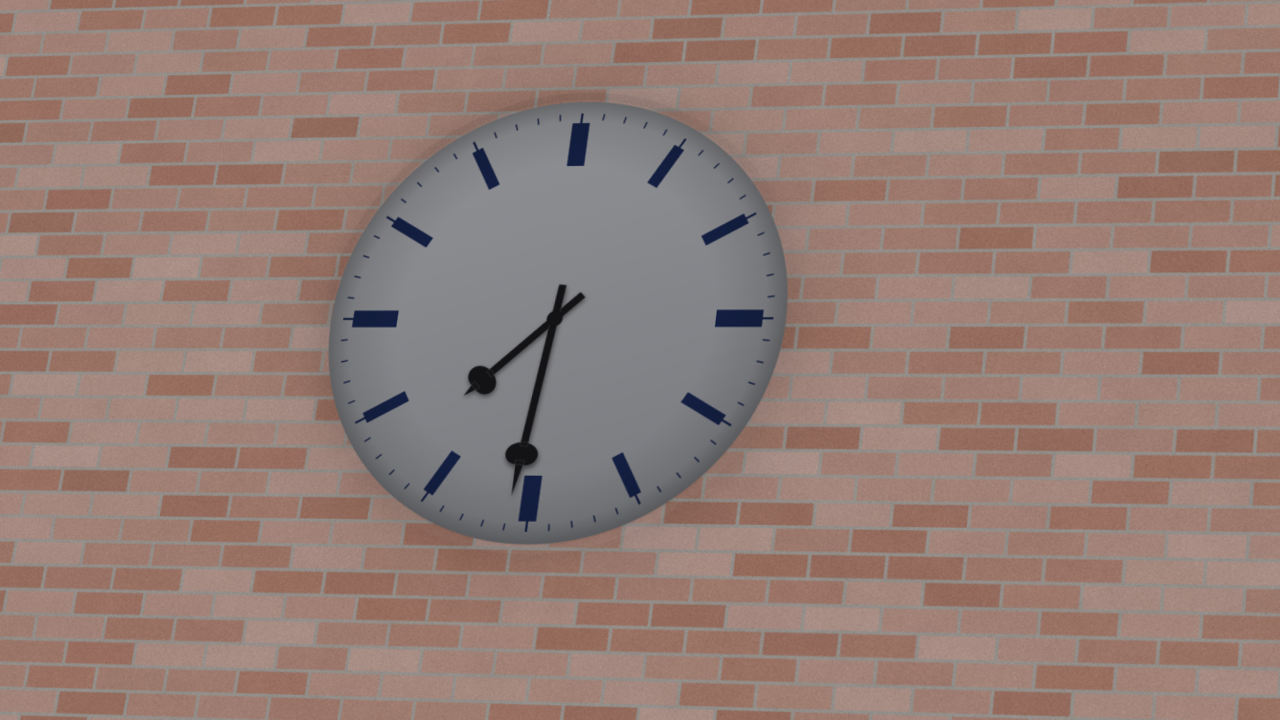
7:31
